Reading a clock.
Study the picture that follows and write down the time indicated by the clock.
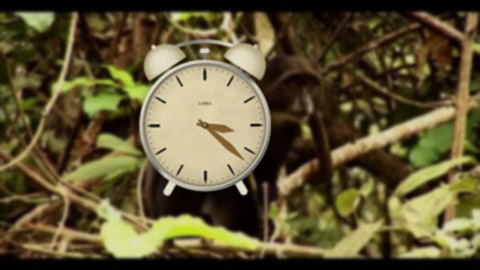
3:22
